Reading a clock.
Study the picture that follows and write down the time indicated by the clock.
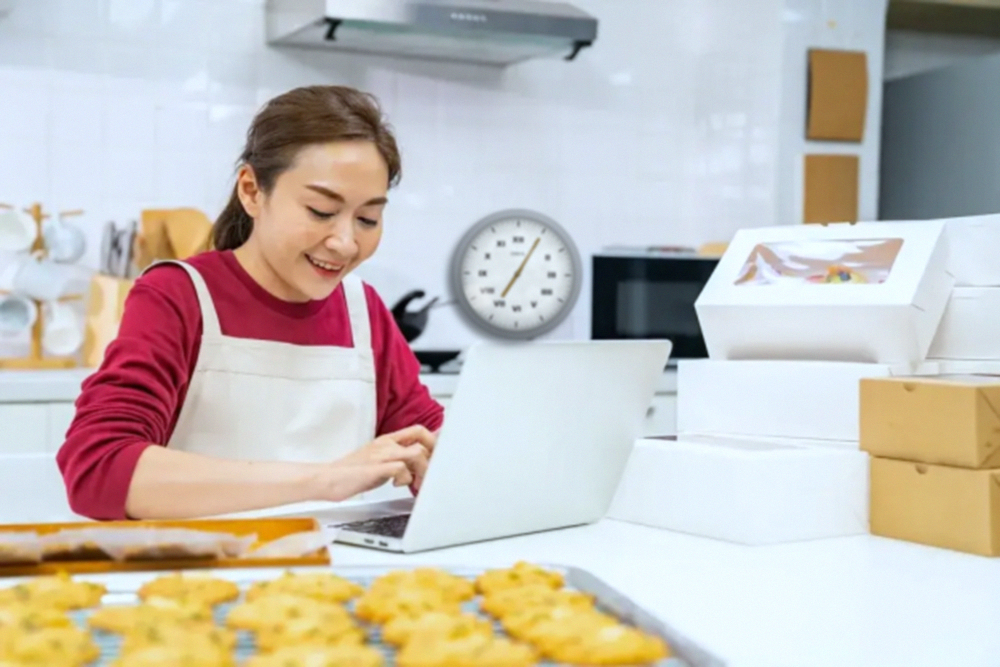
7:05
